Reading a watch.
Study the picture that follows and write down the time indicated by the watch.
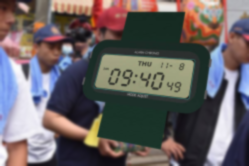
9:40
